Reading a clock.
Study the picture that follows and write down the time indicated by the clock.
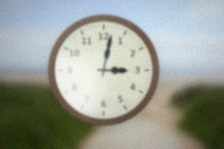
3:02
